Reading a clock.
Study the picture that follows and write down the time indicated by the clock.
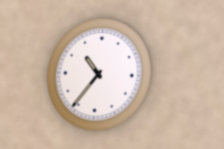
10:36
